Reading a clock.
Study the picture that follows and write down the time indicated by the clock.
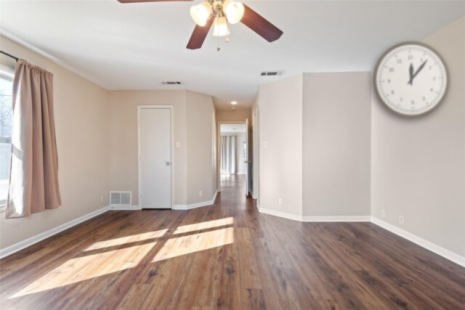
12:07
